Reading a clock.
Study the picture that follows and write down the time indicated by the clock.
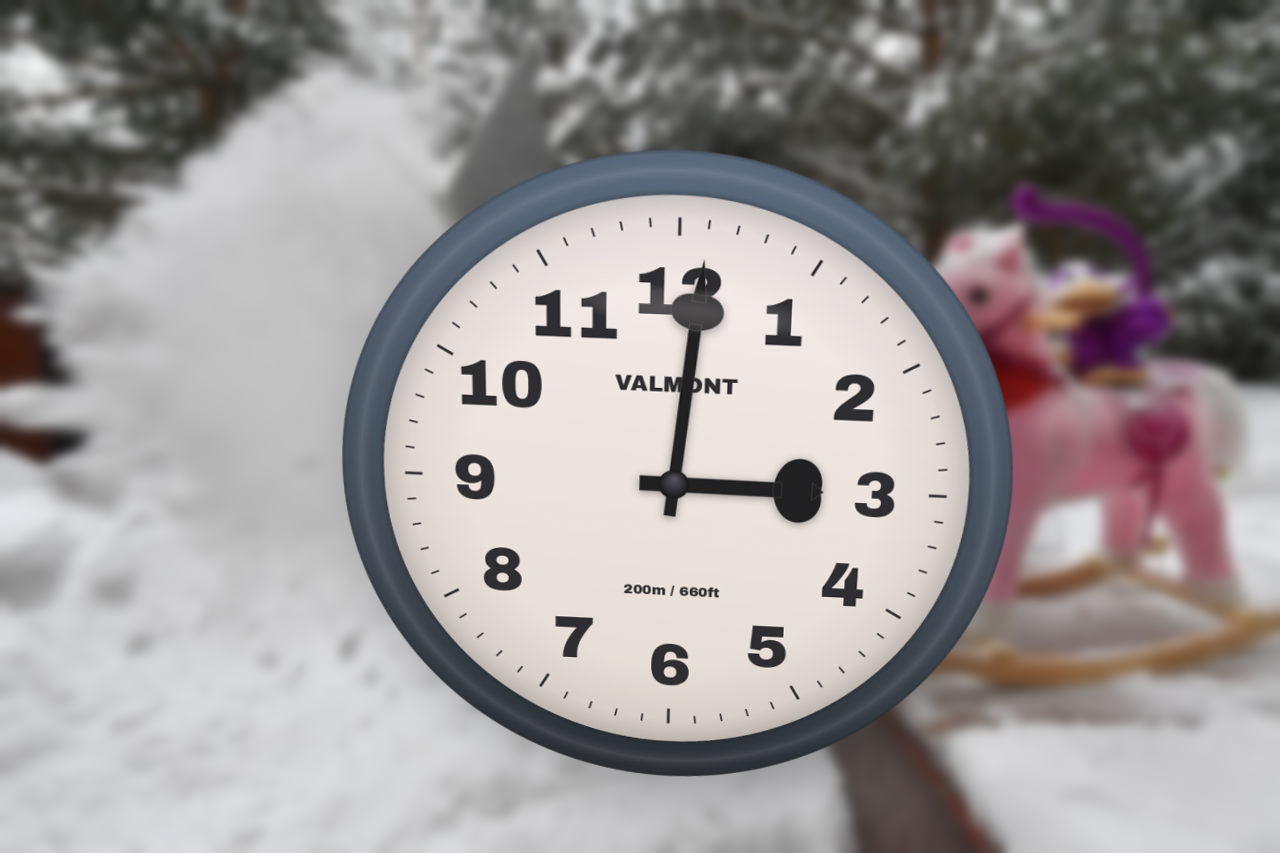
3:01
